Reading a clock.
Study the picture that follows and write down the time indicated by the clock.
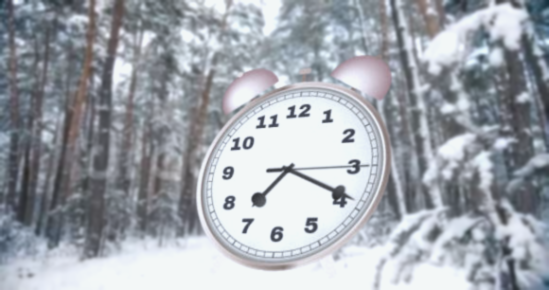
7:19:15
